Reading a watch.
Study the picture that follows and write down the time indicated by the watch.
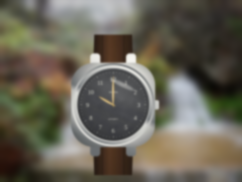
10:00
